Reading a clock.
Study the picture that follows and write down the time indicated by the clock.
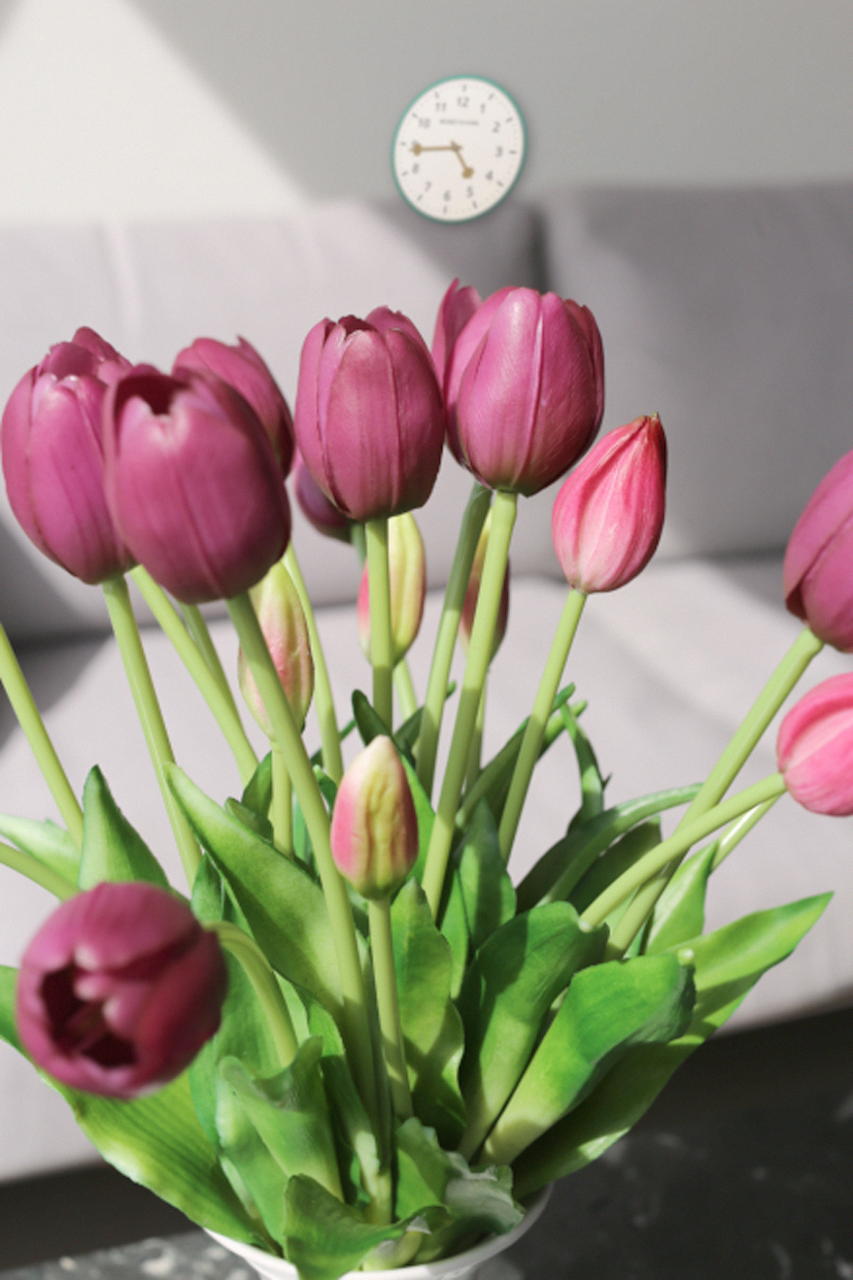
4:44
